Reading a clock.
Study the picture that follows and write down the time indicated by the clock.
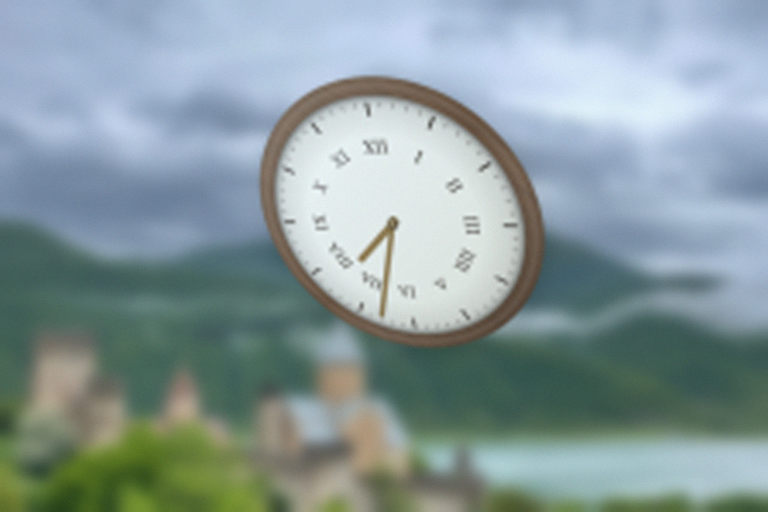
7:33
